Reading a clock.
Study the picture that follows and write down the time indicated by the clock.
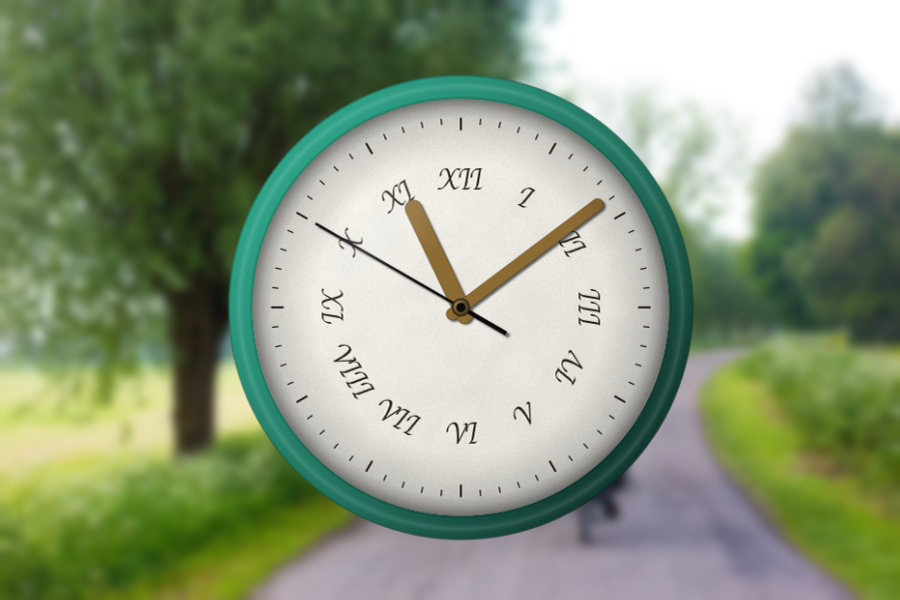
11:08:50
